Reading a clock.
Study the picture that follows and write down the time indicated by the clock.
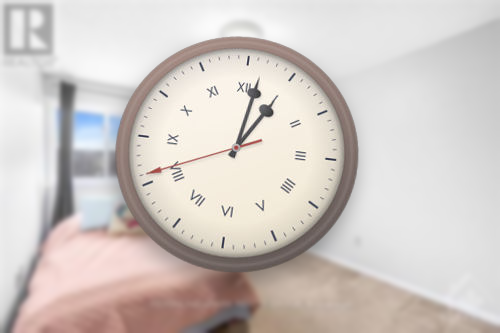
1:01:41
